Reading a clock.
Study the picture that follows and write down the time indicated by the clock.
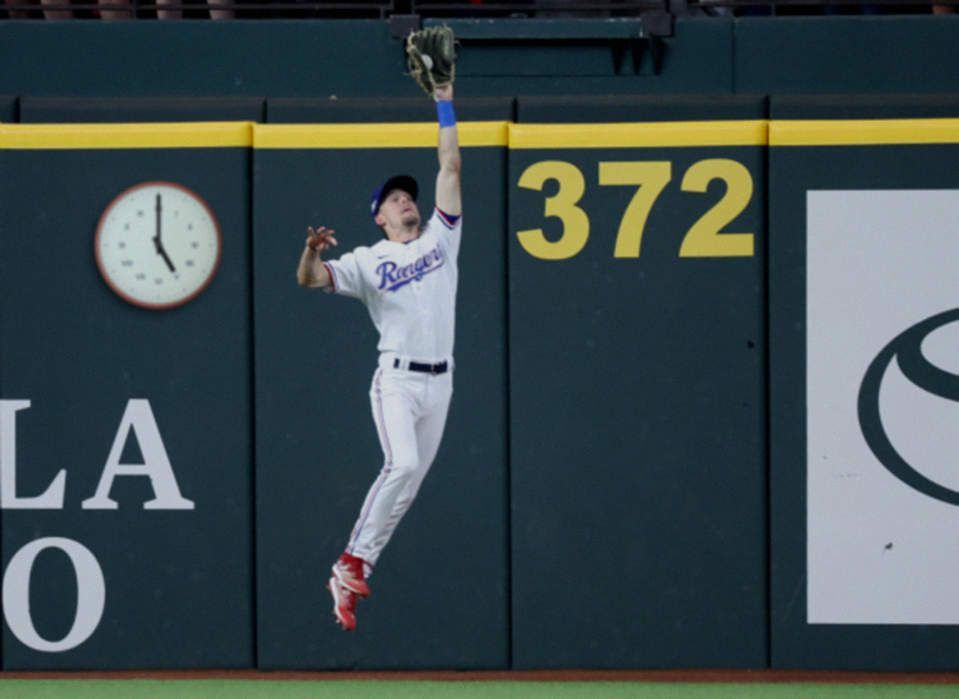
5:00
